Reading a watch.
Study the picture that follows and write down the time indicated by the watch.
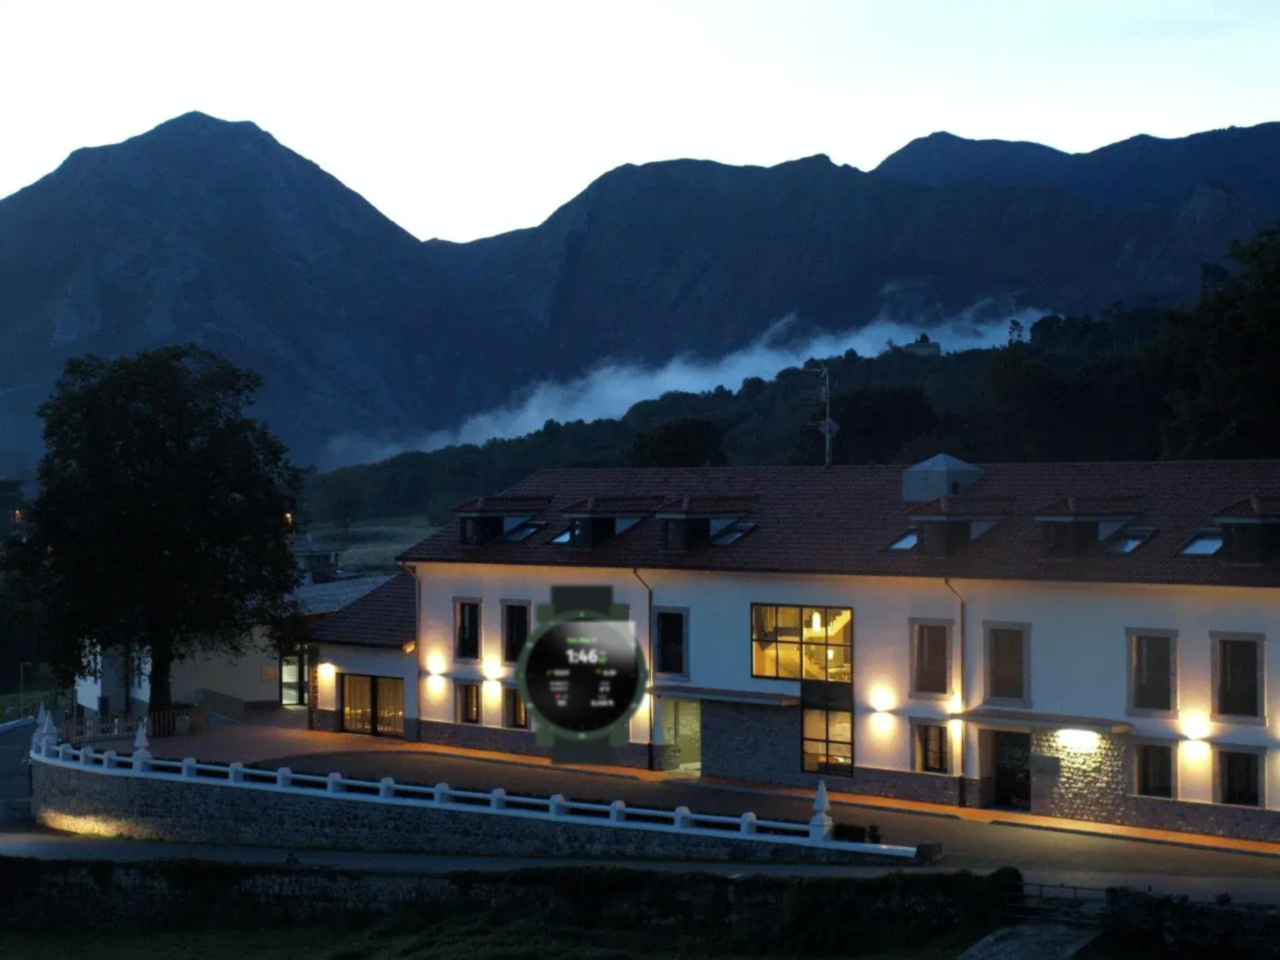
1:46
